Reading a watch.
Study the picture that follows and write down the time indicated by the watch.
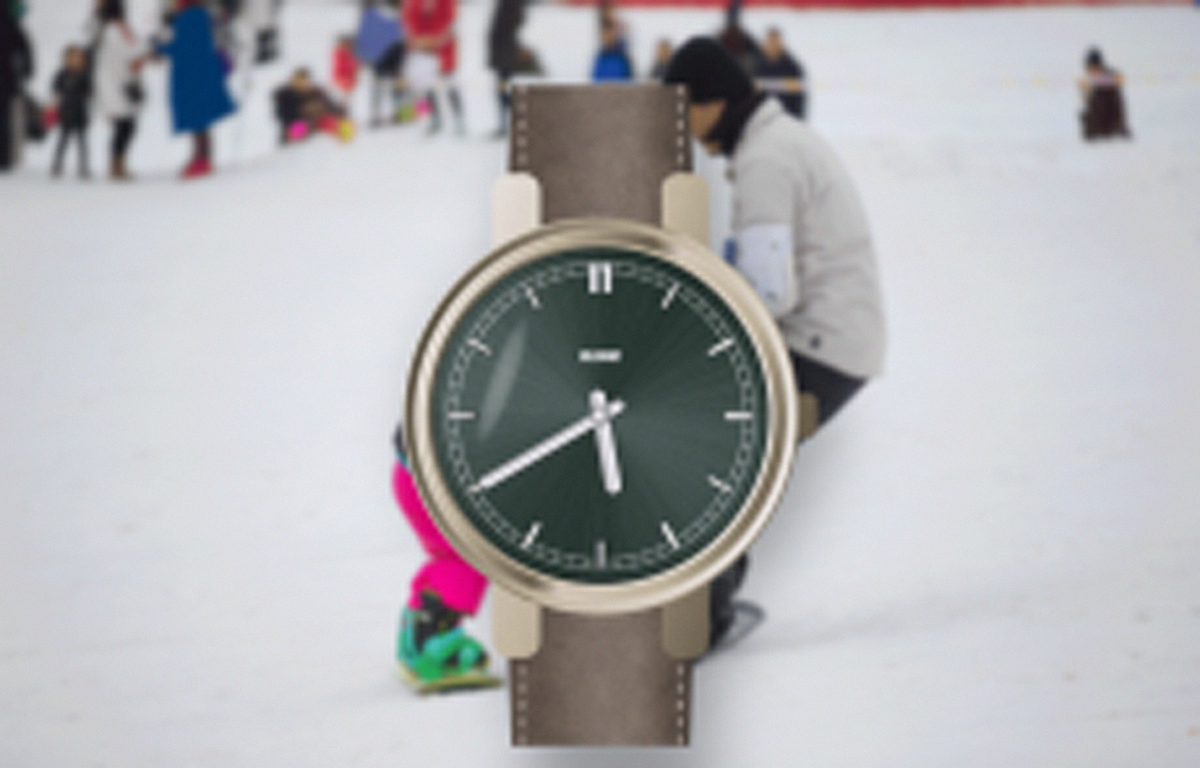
5:40
